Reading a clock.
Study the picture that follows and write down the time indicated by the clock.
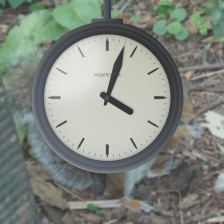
4:03
